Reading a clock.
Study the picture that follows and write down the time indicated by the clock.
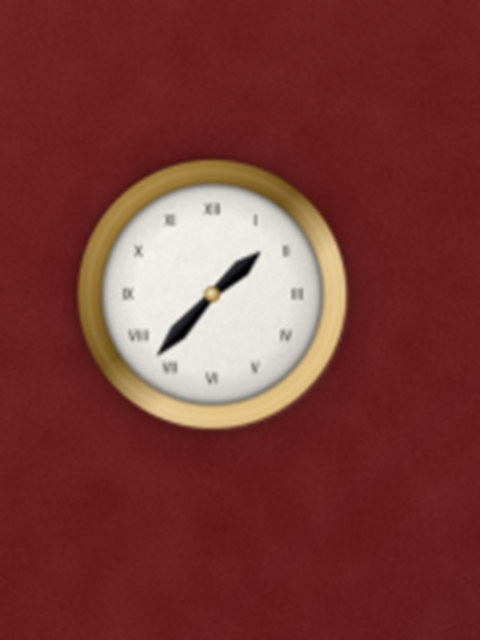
1:37
